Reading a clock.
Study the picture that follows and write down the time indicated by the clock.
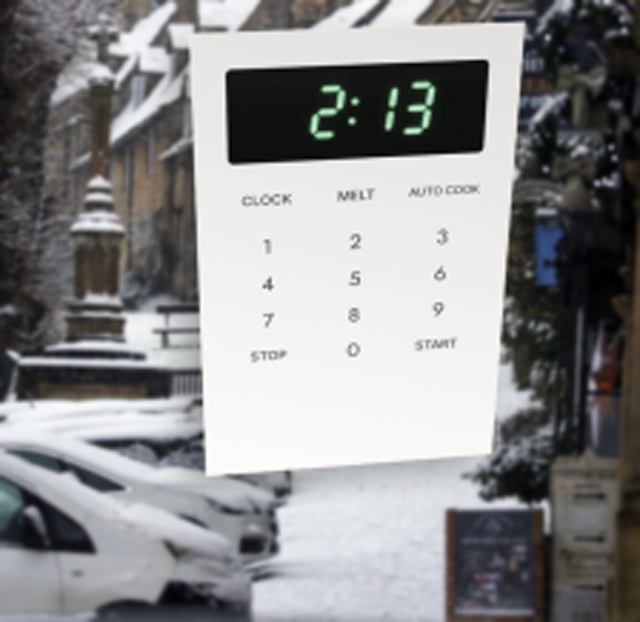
2:13
